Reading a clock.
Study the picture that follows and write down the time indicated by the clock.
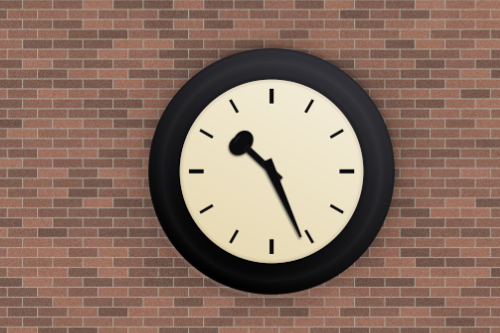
10:26
